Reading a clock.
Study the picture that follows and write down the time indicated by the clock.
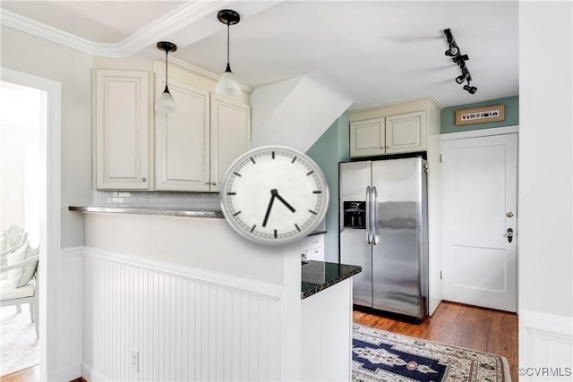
4:33
